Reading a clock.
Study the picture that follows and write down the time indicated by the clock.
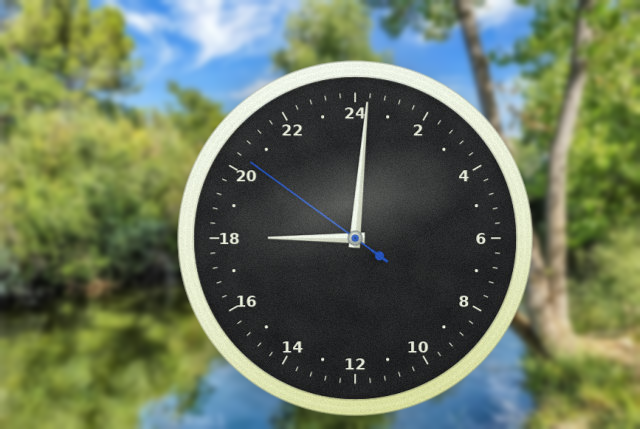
18:00:51
